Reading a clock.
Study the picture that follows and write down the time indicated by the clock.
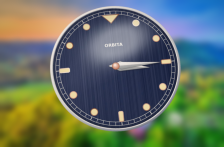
3:15
